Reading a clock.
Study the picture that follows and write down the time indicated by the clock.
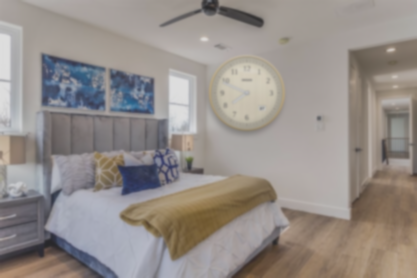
7:49
